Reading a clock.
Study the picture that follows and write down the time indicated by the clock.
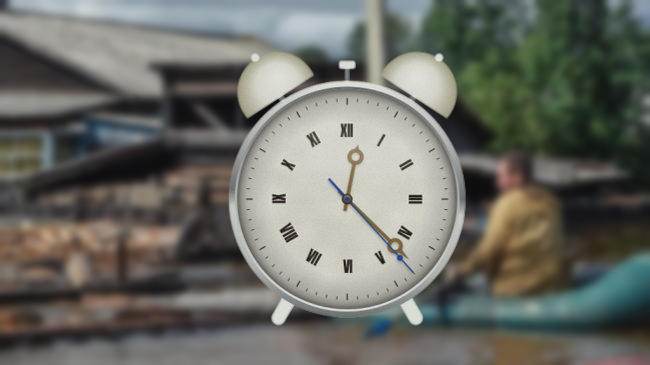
12:22:23
